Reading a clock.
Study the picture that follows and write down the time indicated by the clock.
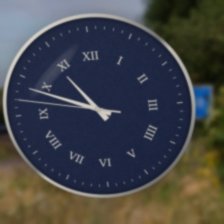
10:48:47
